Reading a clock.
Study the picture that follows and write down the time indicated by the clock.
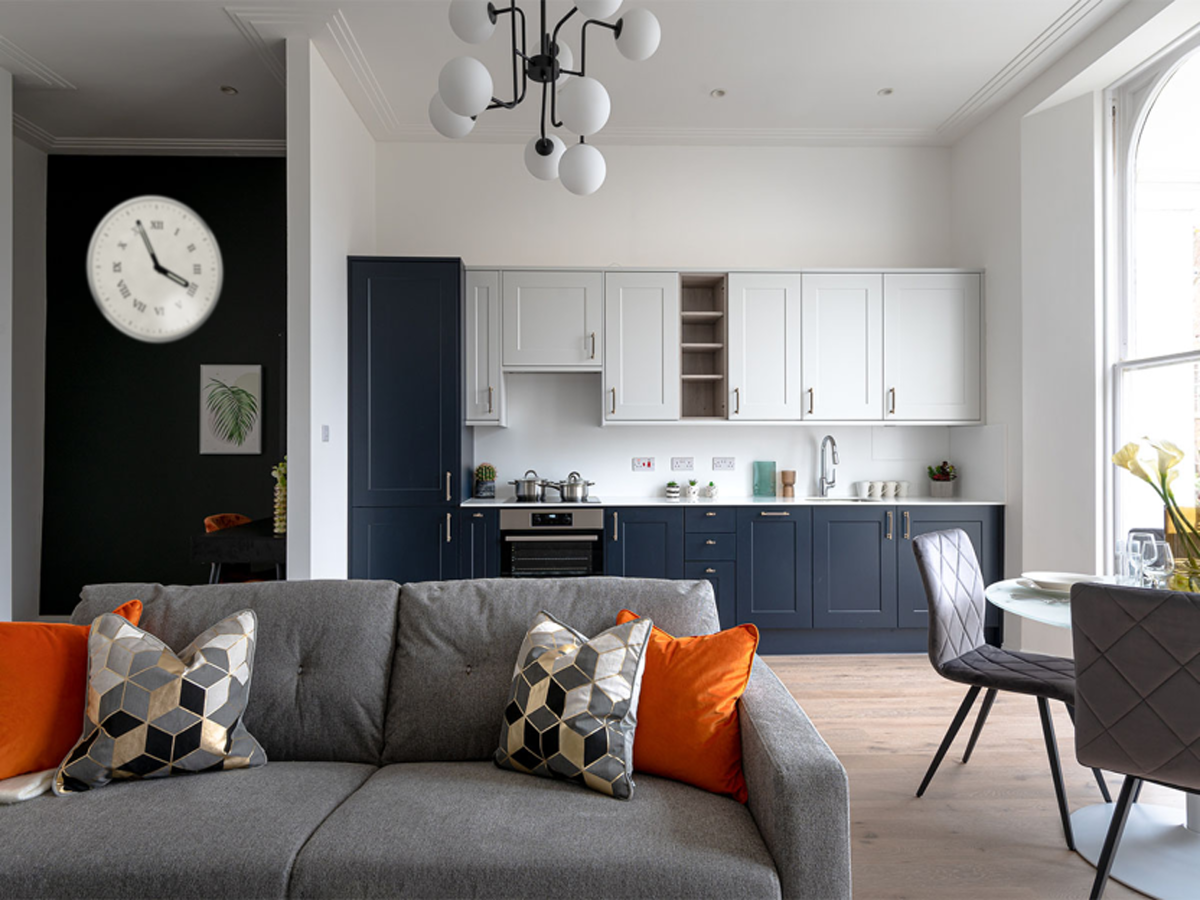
3:56
